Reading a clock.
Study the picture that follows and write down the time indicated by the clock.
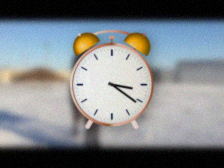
3:21
